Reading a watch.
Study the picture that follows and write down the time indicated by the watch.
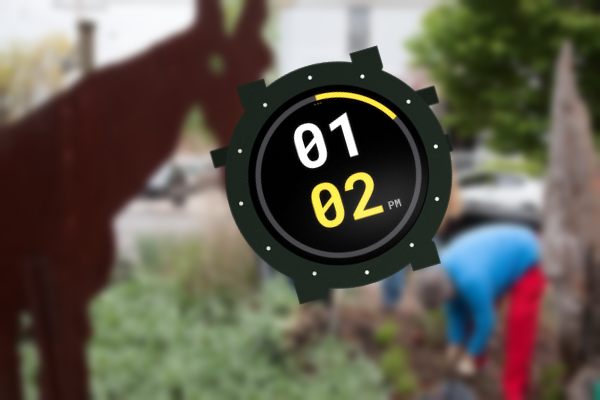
1:02
